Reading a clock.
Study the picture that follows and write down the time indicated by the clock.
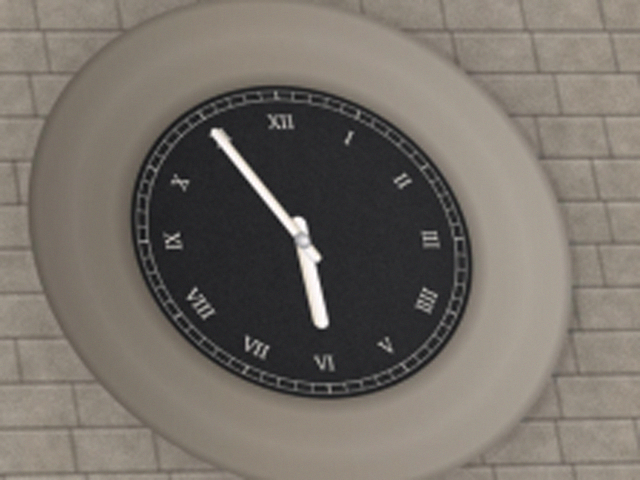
5:55
